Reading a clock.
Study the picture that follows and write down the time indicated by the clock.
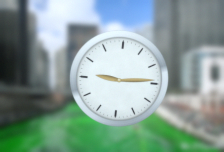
9:14
